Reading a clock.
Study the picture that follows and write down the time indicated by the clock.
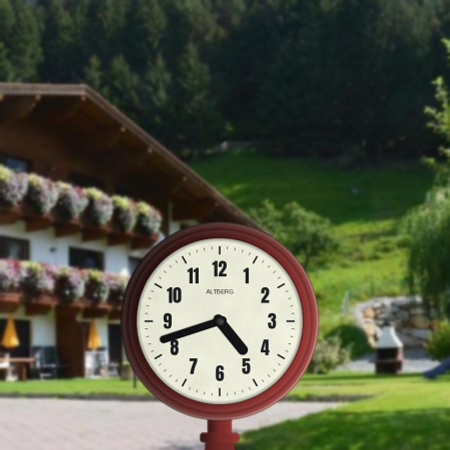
4:42
